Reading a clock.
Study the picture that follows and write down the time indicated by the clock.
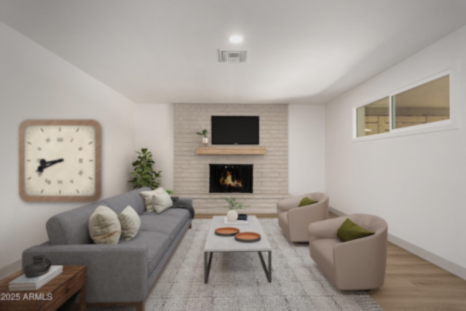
8:41
